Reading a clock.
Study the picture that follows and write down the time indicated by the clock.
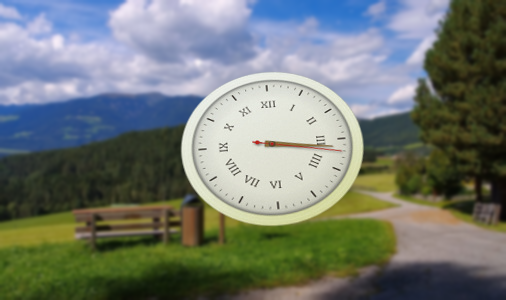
3:16:17
